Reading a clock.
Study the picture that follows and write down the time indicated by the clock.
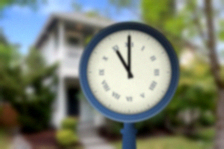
11:00
